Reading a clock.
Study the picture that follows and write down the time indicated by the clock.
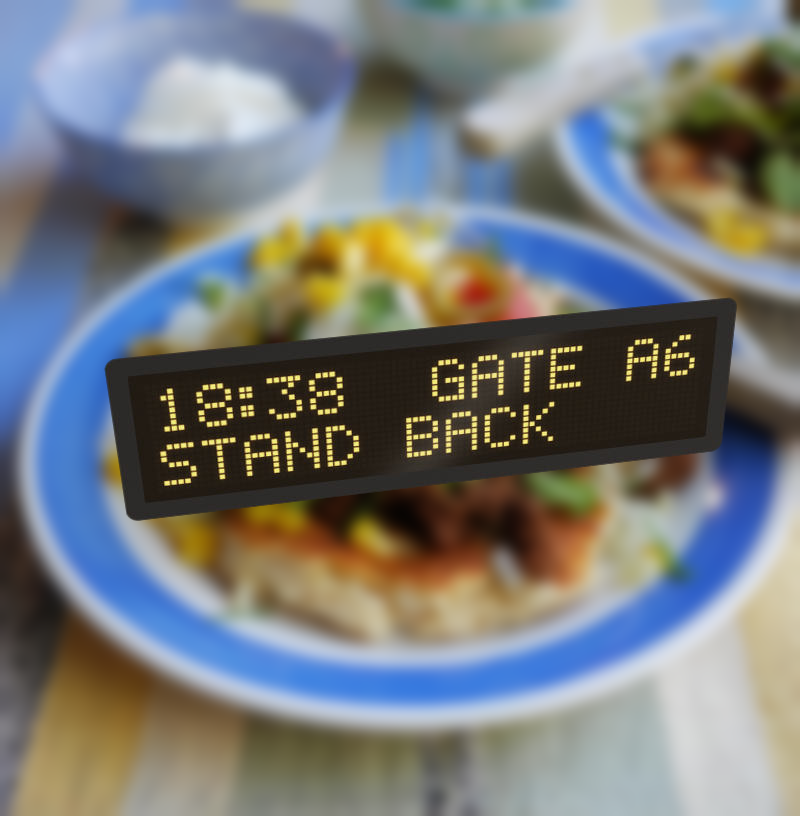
18:38
